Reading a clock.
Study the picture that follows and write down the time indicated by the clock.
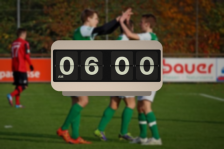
6:00
